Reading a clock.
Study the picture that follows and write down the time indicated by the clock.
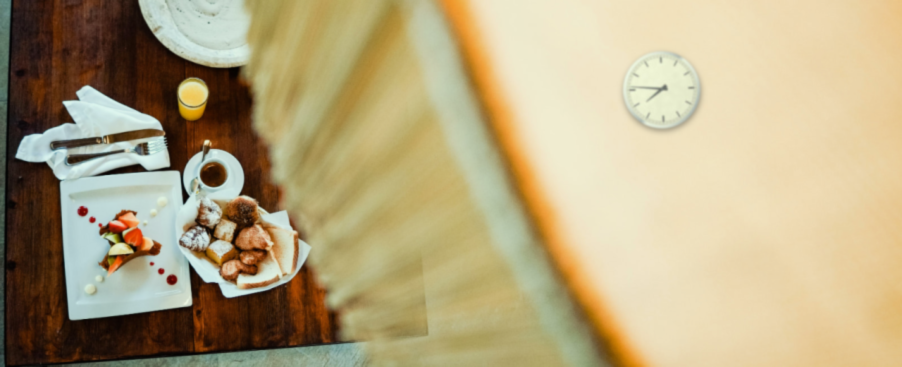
7:46
